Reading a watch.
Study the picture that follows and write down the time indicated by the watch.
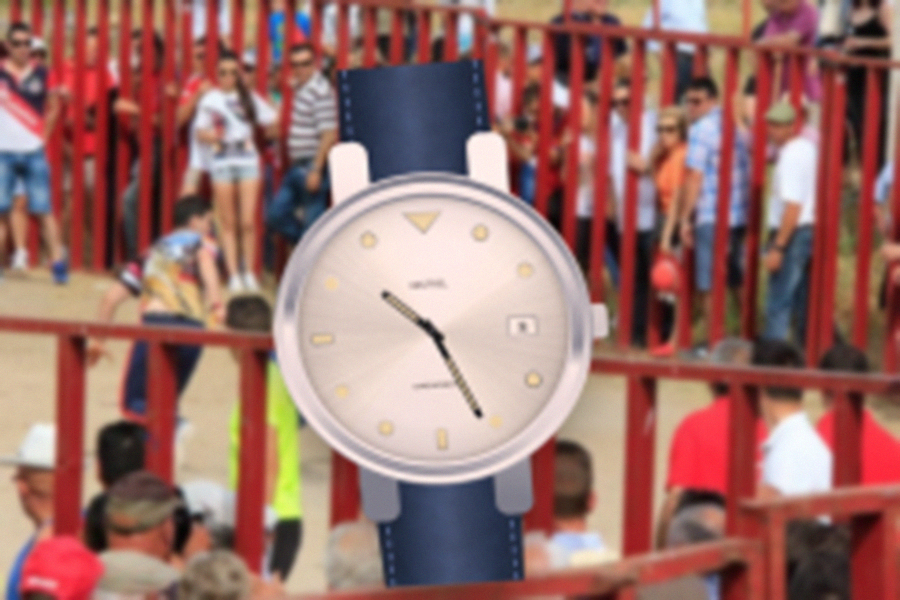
10:26
